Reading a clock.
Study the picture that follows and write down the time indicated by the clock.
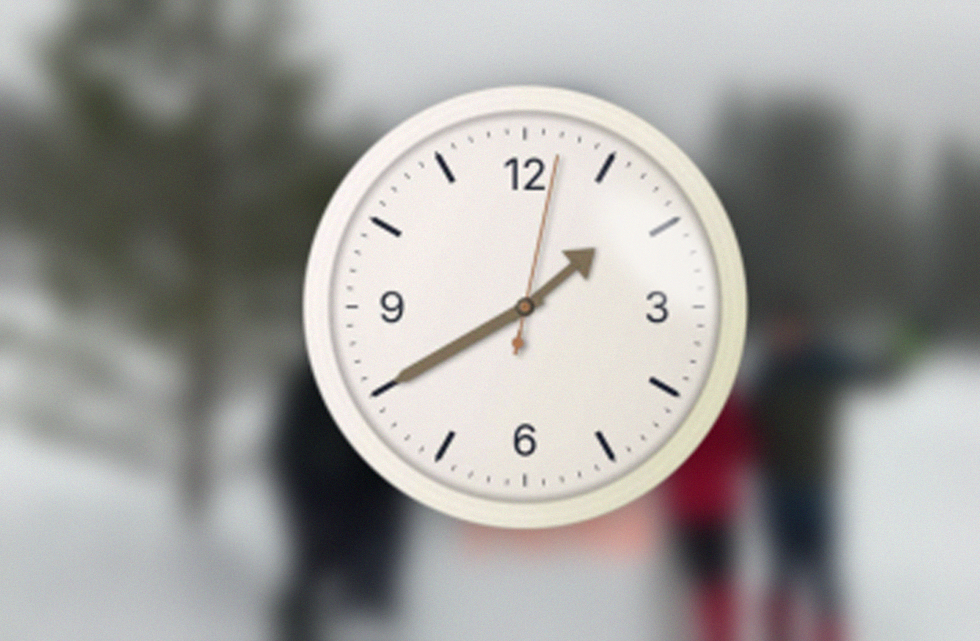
1:40:02
